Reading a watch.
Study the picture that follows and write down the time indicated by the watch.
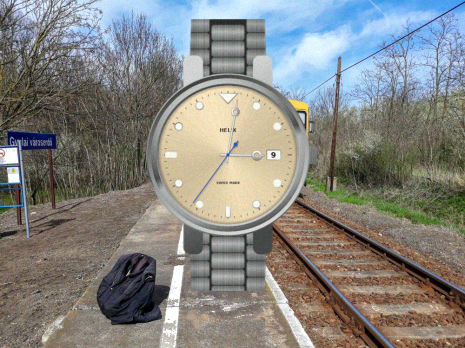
3:01:36
